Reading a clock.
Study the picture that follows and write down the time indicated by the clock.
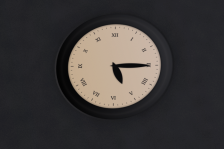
5:15
